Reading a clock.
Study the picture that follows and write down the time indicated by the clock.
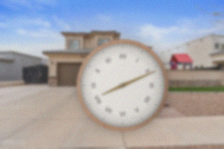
8:11
